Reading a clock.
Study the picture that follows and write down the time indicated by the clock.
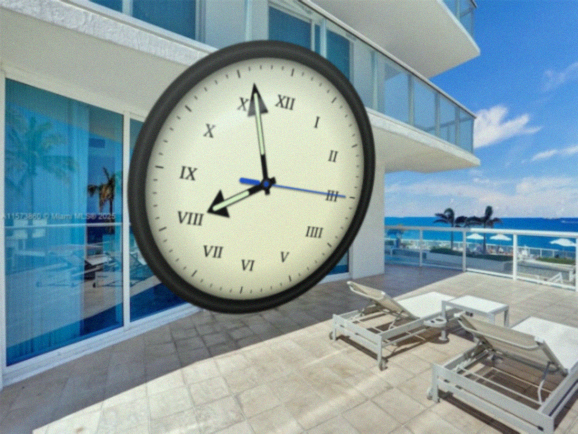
7:56:15
